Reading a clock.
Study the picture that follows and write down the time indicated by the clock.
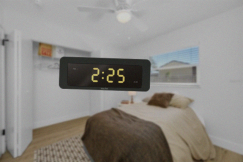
2:25
